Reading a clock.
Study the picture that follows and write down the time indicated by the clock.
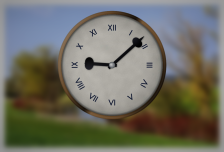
9:08
